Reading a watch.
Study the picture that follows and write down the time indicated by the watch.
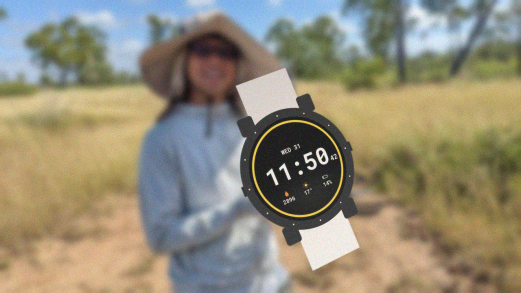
11:50
